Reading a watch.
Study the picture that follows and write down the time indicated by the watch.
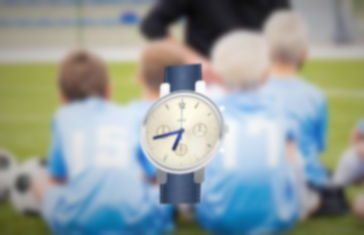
6:43
